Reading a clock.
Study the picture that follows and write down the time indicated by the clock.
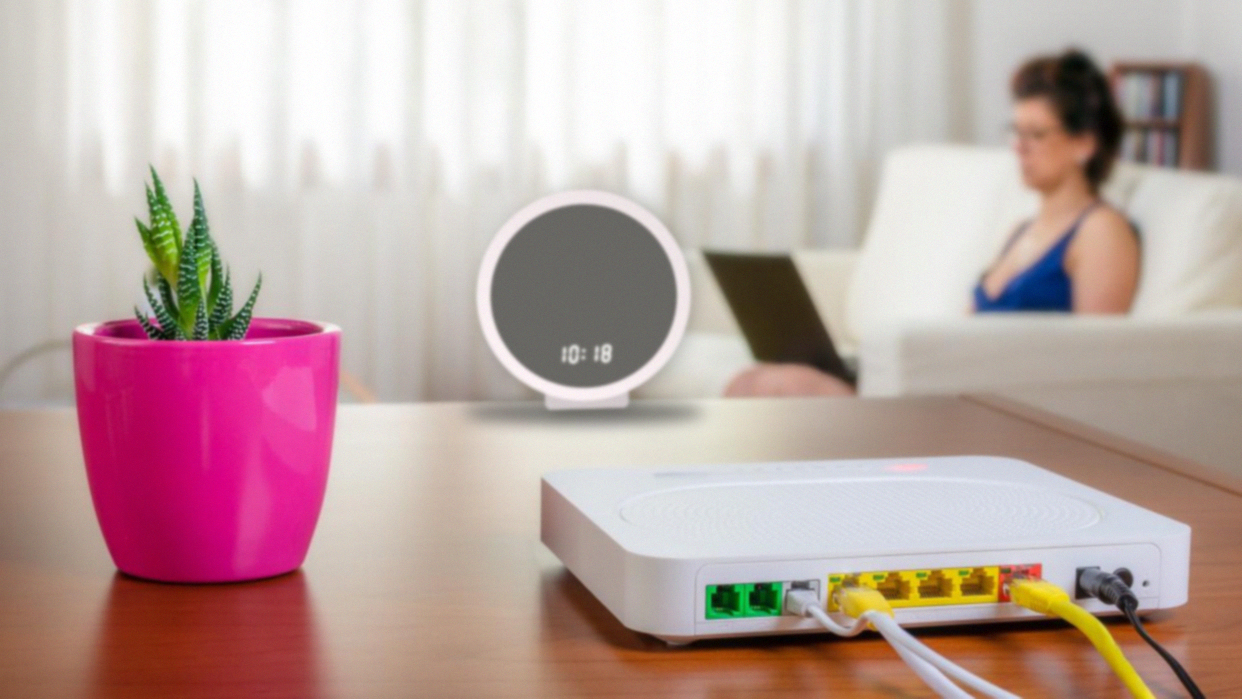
10:18
